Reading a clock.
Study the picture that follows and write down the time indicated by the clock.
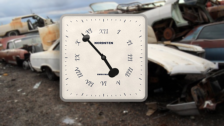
4:53
